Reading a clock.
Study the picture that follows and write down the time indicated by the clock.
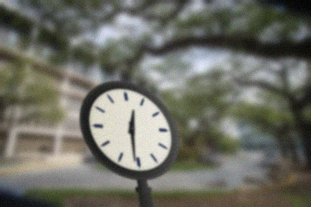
12:31
